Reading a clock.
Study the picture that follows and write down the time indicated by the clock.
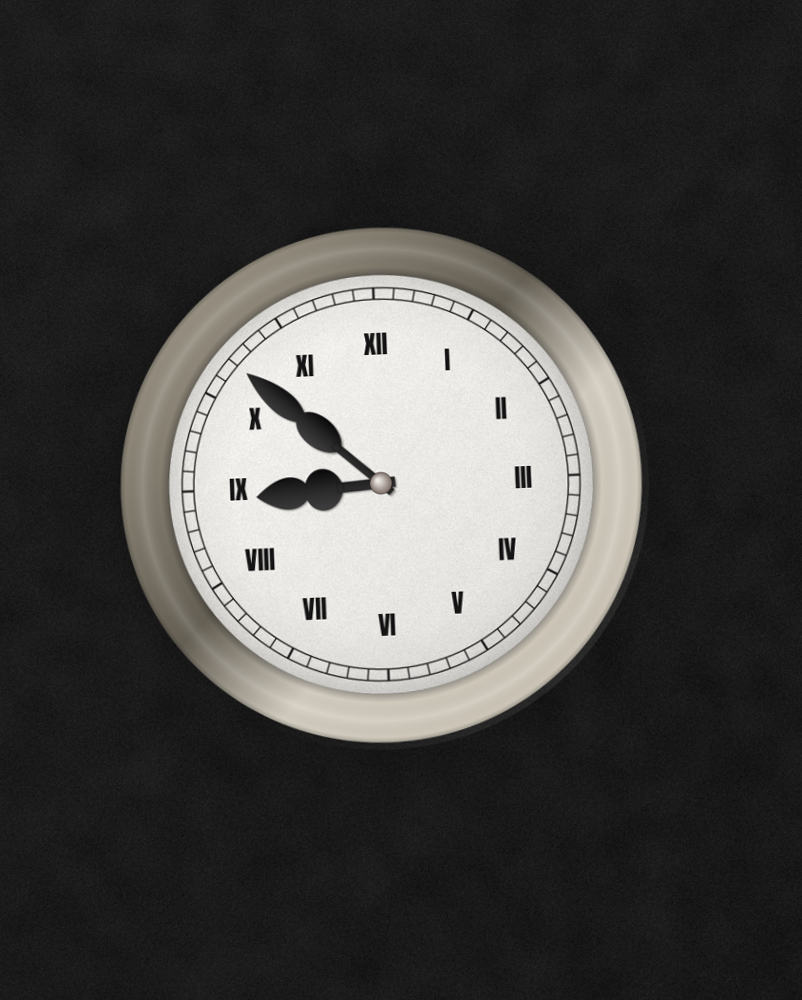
8:52
